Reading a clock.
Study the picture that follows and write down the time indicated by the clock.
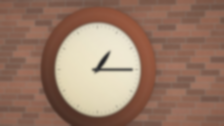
1:15
